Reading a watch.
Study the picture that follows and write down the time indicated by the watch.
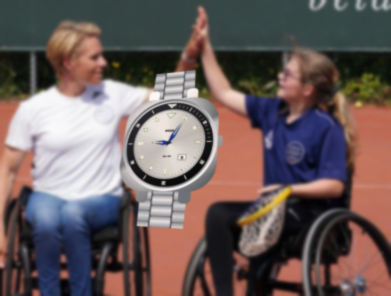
9:05
